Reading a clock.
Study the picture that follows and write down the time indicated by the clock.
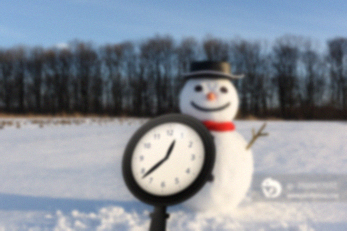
12:38
